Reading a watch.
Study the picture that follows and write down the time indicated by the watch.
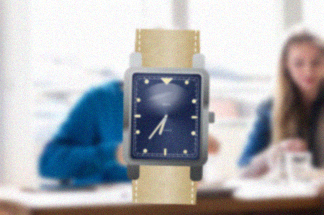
6:36
